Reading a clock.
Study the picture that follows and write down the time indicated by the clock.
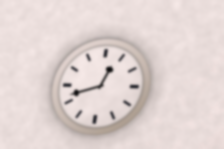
12:42
